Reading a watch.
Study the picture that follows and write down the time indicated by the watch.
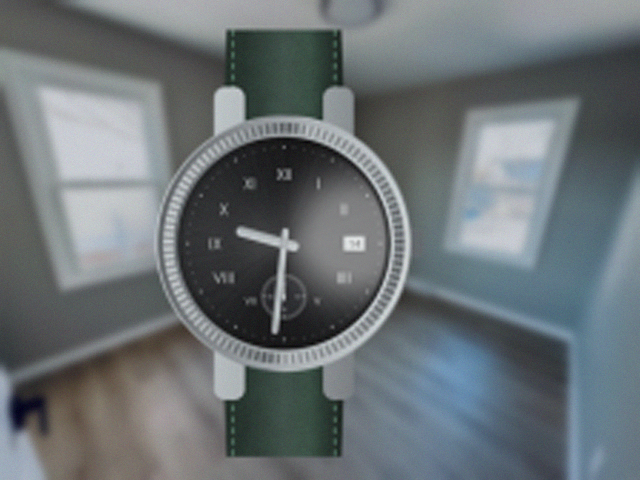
9:31
